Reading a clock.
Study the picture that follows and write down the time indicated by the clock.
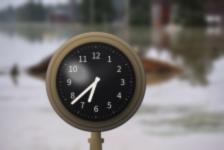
6:38
